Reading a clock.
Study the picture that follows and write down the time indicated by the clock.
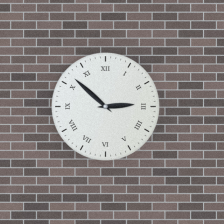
2:52
